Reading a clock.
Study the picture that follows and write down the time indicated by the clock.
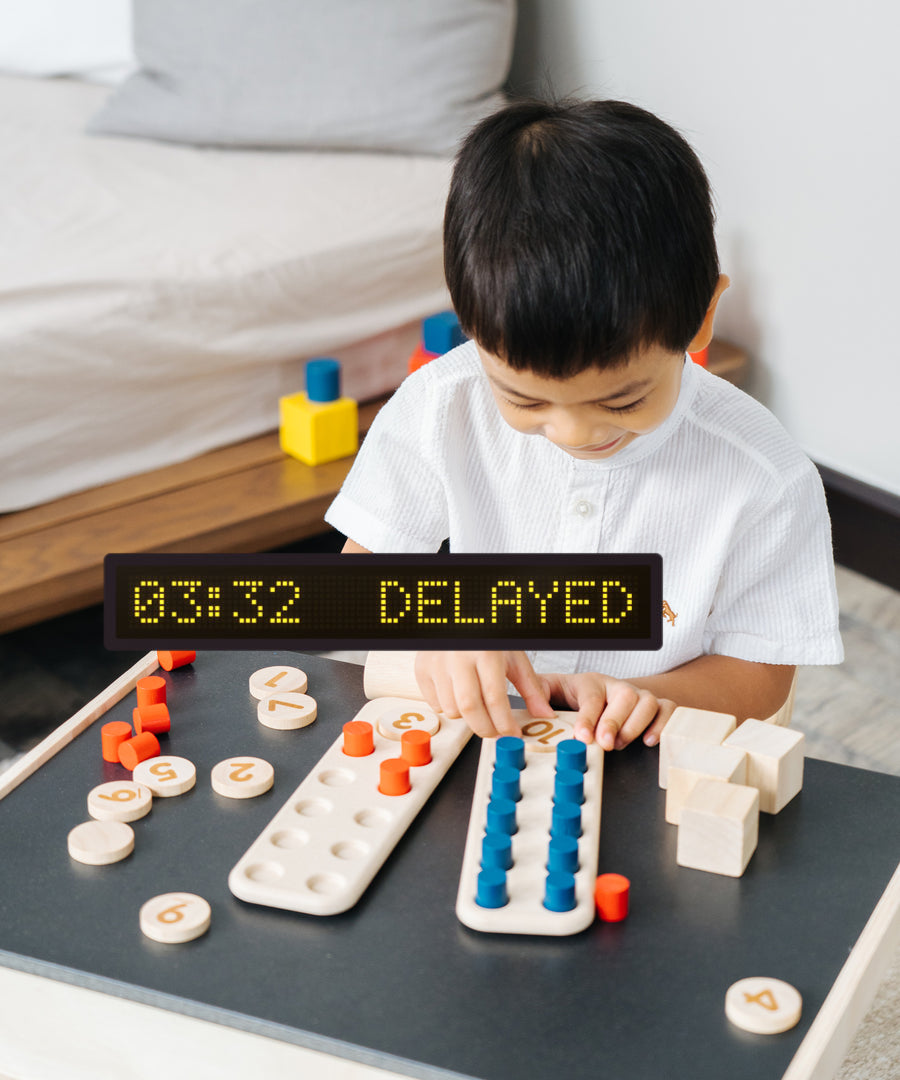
3:32
